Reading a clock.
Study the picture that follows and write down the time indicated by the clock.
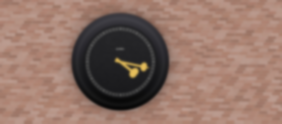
4:17
